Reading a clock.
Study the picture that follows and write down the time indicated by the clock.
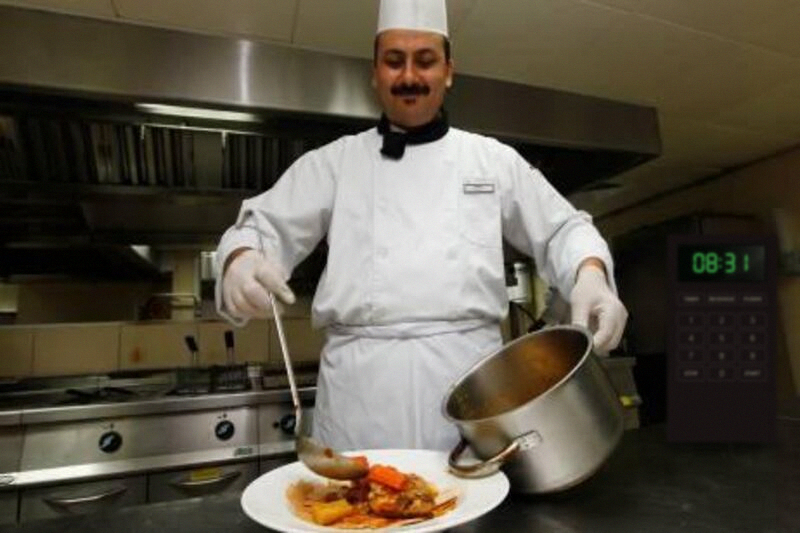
8:31
